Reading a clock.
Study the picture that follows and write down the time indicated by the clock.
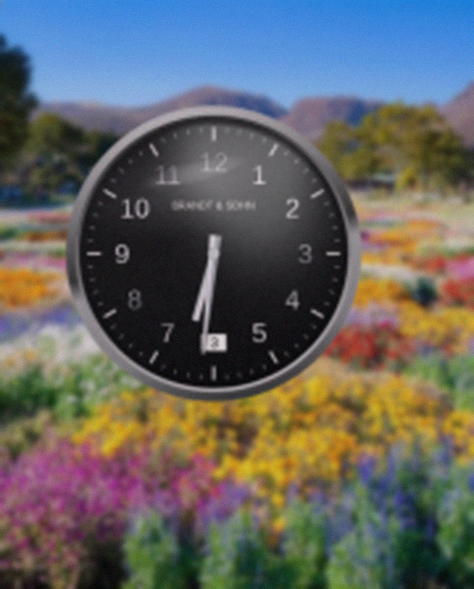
6:31
